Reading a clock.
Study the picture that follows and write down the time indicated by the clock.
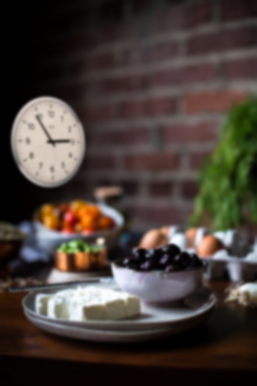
2:54
